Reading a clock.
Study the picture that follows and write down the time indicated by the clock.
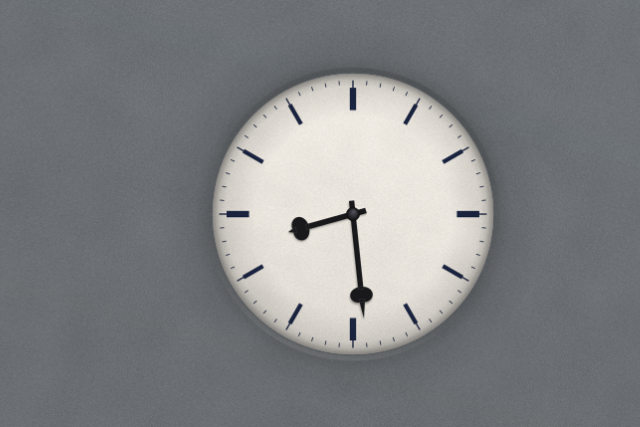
8:29
